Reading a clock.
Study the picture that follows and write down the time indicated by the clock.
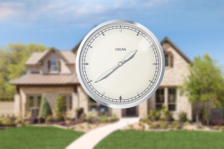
1:39
